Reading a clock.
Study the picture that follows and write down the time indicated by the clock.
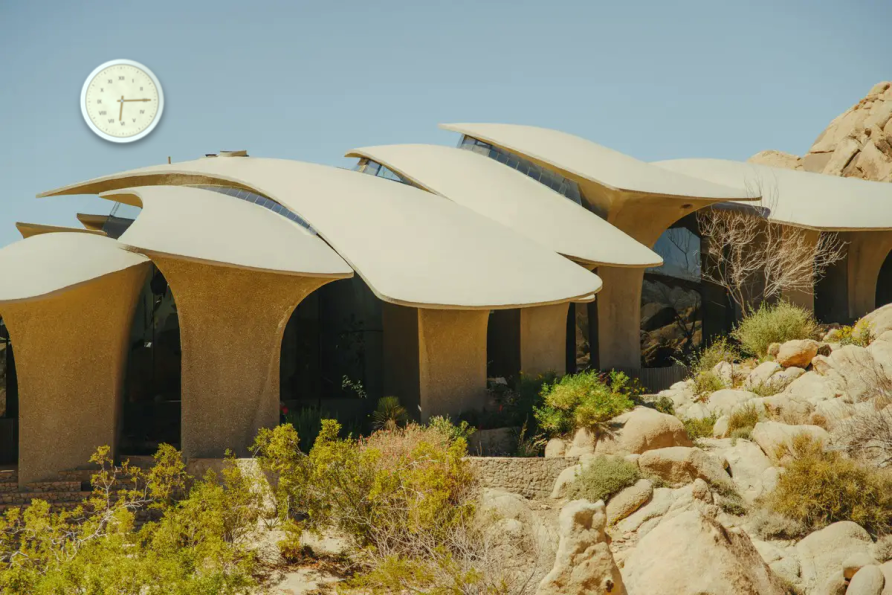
6:15
